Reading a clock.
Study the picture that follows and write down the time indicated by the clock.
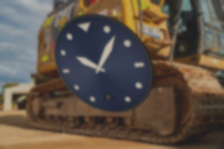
10:07
